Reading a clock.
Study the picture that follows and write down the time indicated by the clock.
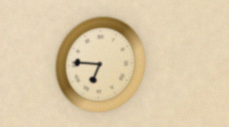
6:46
